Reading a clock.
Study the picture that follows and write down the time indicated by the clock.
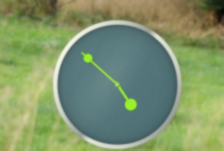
4:52
